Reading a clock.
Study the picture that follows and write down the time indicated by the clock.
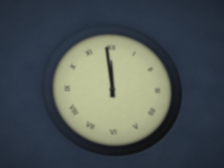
11:59
